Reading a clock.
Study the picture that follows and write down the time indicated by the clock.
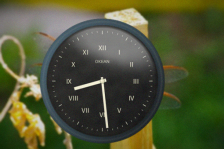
8:29
